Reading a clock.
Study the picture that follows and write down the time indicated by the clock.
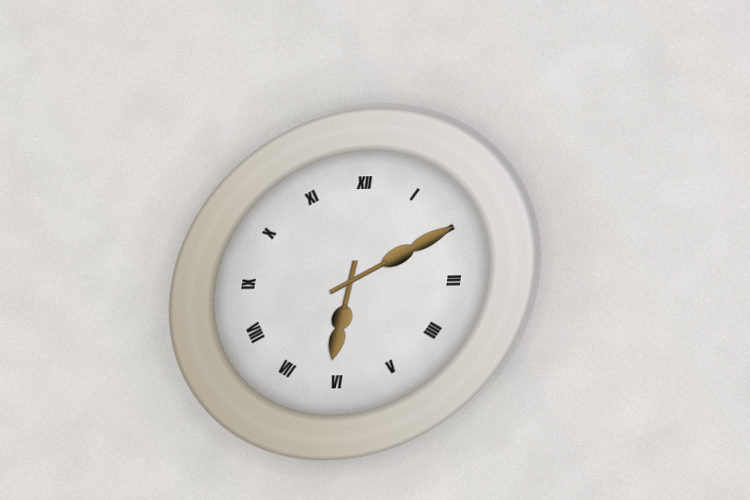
6:10
